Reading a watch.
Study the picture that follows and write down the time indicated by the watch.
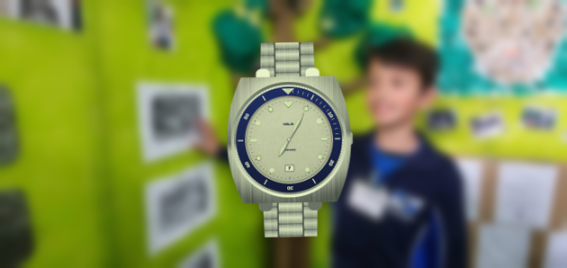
7:05
